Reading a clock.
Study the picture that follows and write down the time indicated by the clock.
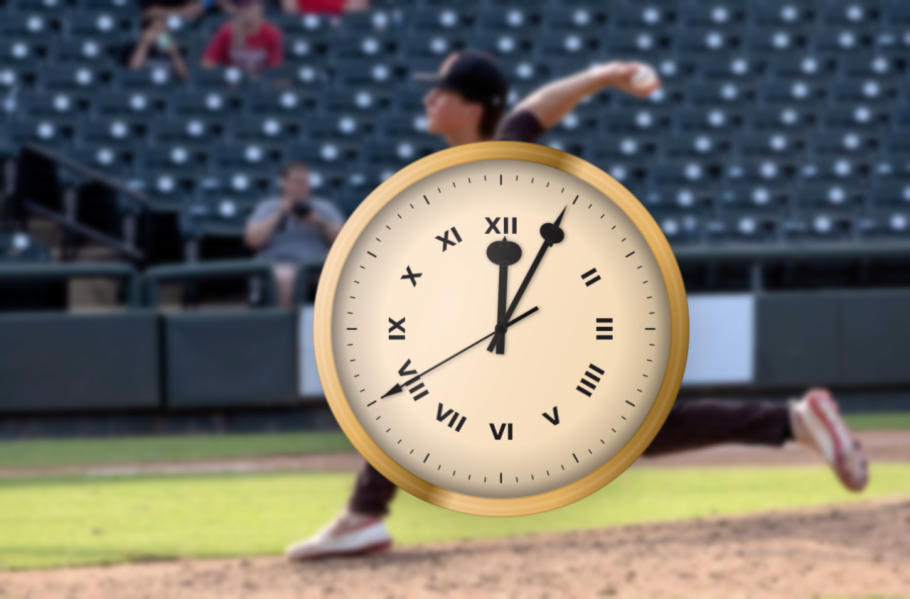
12:04:40
